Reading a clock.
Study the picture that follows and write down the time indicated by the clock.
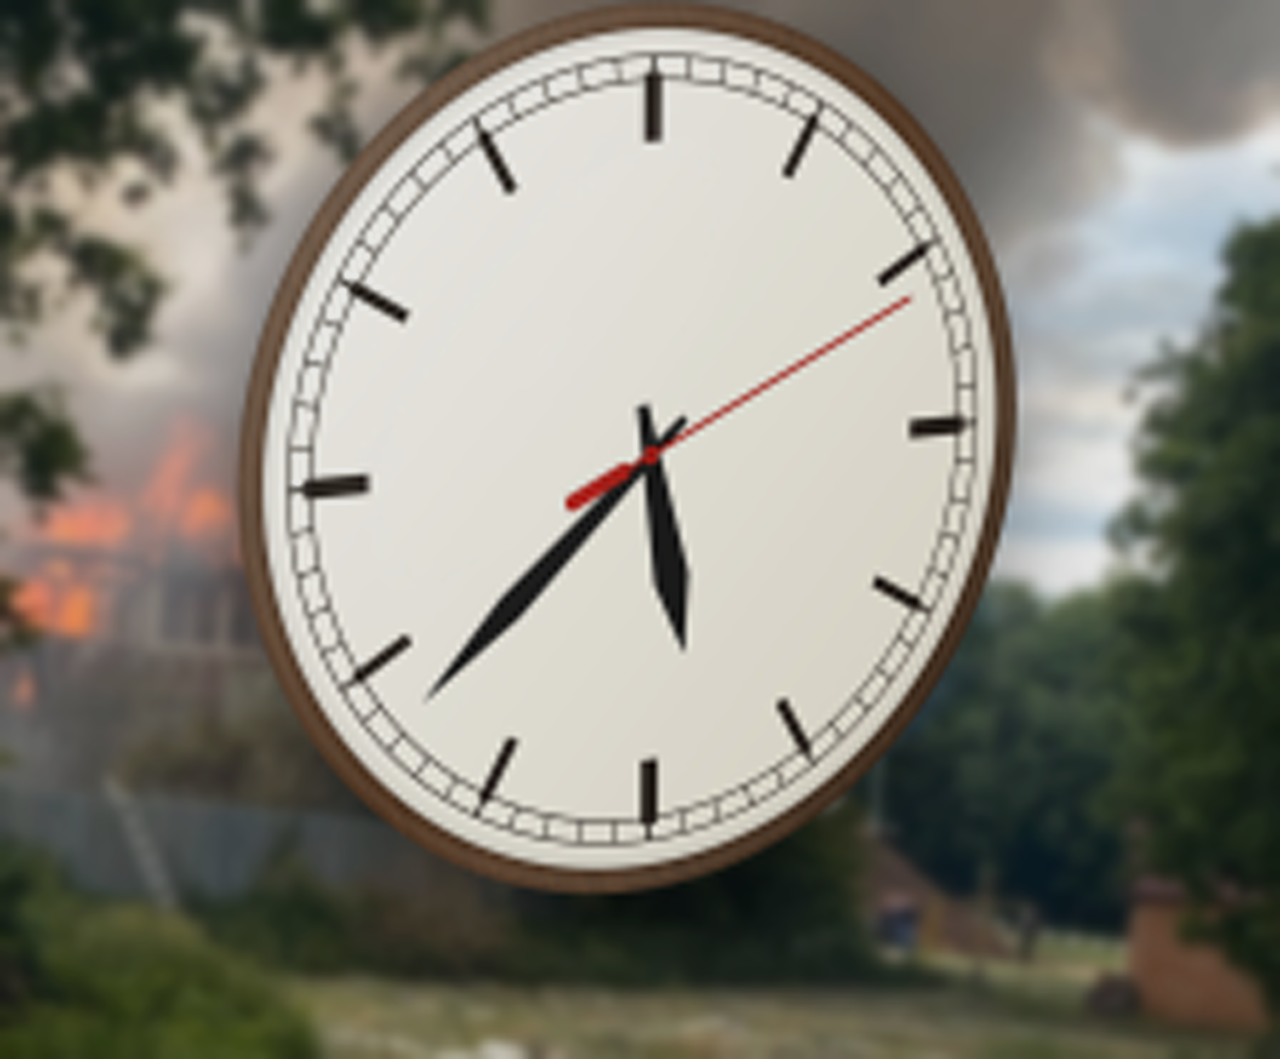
5:38:11
